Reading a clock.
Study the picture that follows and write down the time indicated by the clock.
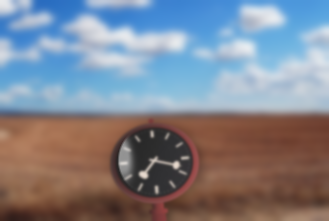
7:18
